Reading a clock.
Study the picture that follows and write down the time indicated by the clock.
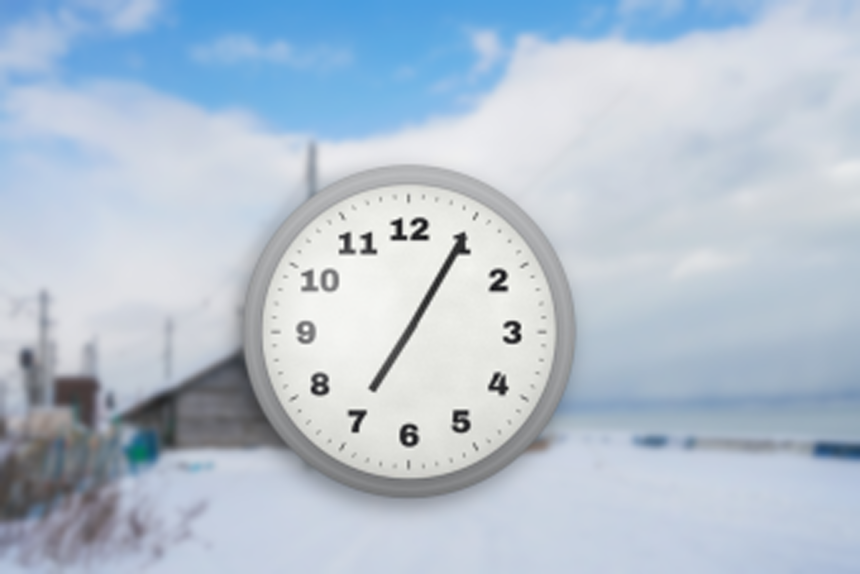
7:05
